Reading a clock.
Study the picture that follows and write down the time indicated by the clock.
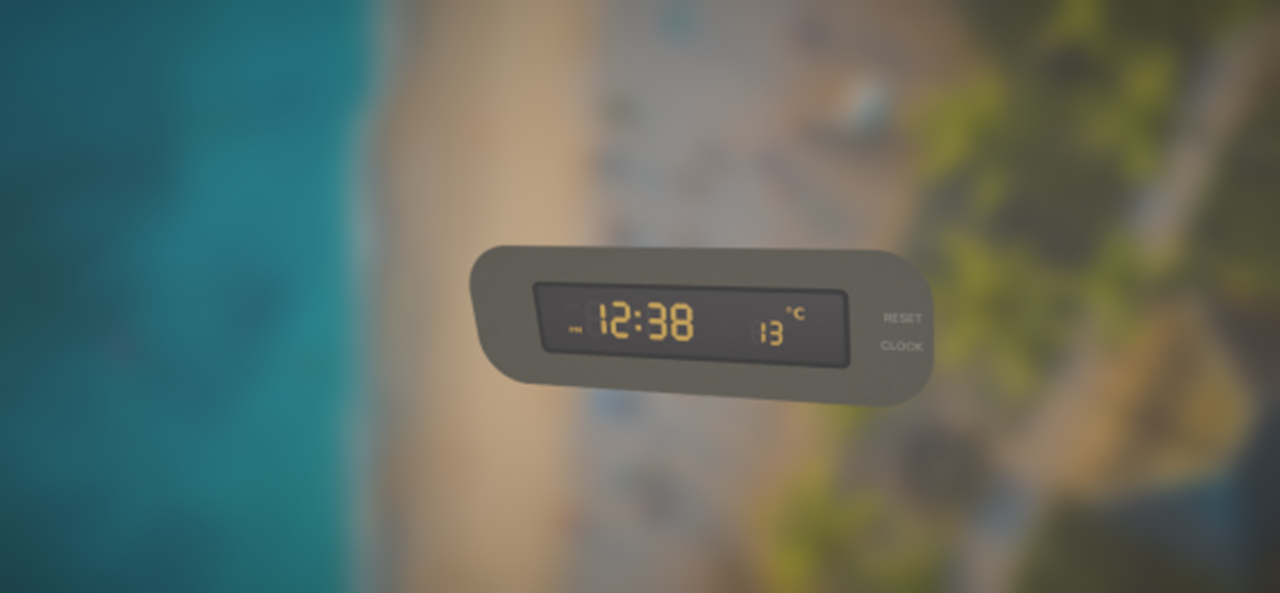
12:38
